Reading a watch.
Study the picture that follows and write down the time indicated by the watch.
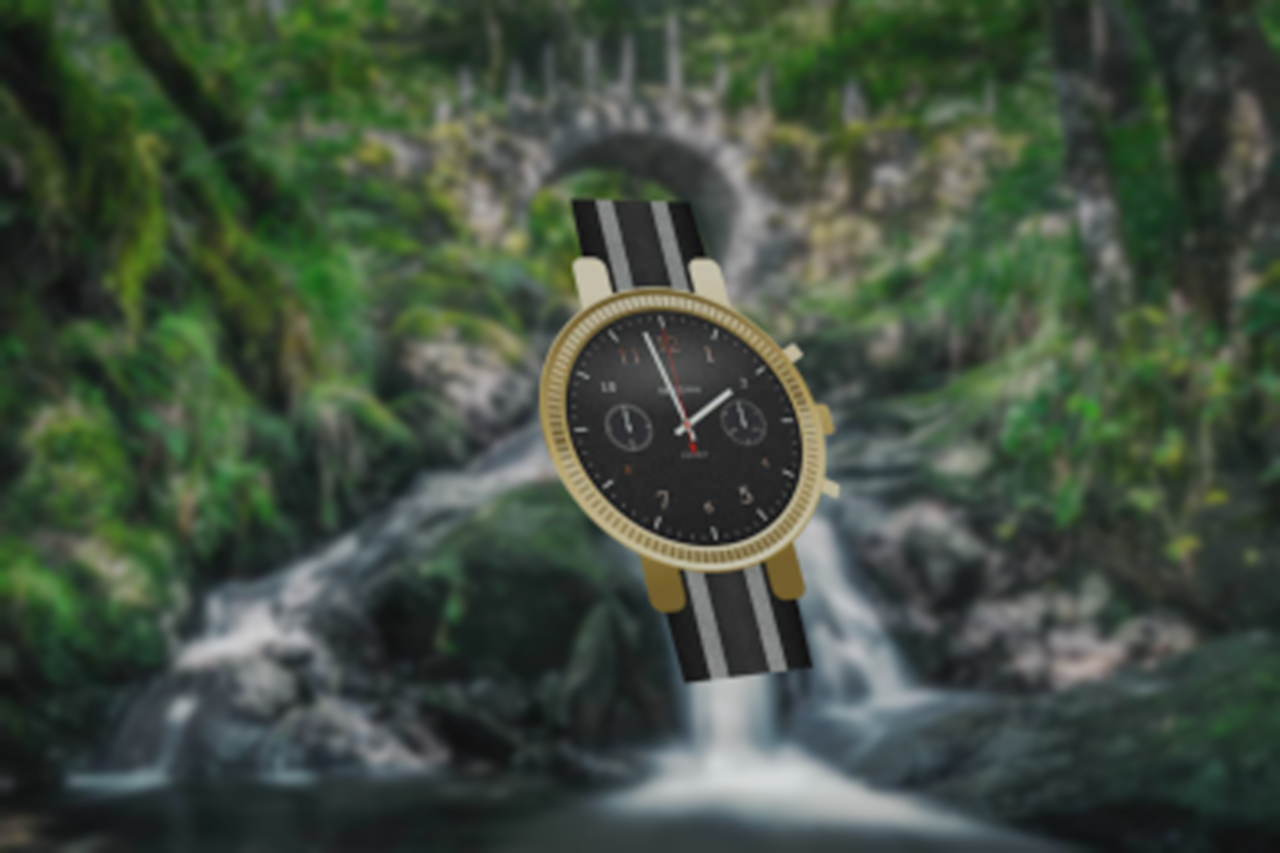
1:58
